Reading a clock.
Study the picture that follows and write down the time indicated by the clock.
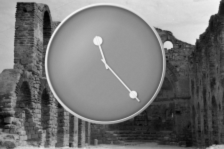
11:23
